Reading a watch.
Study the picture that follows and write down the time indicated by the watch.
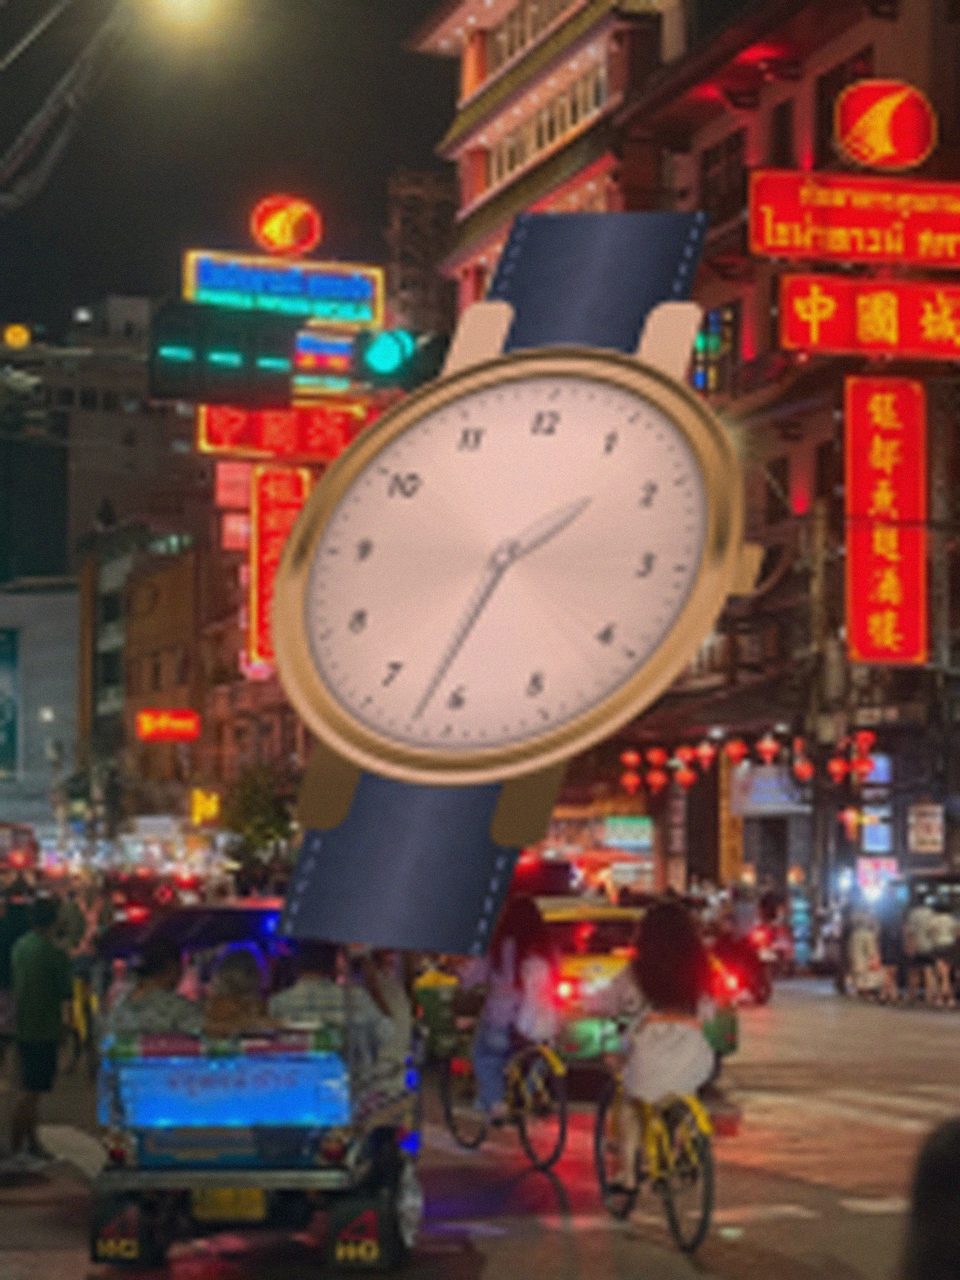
1:32
